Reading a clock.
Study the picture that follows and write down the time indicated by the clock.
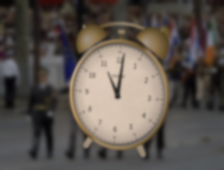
11:01
